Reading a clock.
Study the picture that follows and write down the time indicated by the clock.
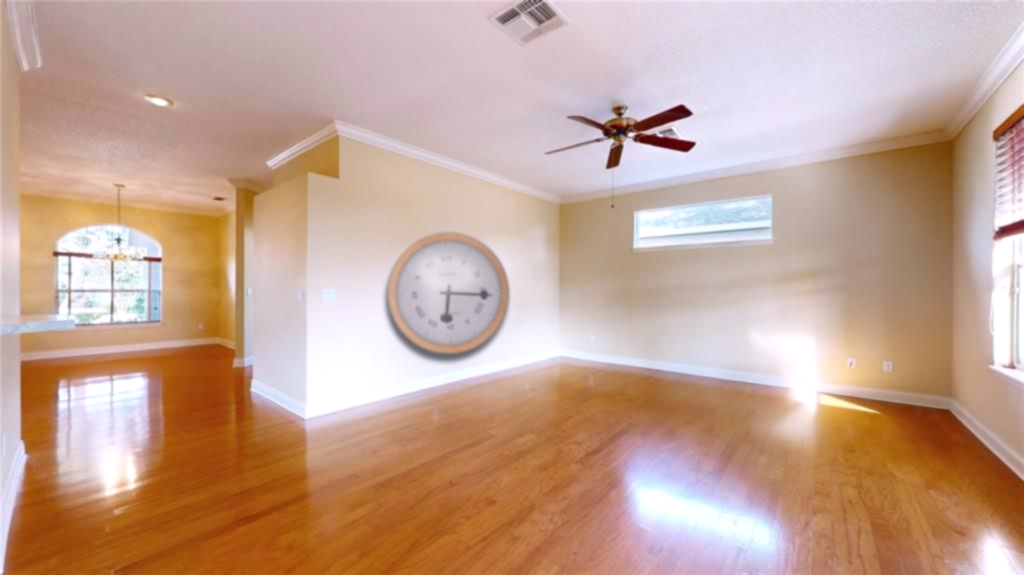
6:16
